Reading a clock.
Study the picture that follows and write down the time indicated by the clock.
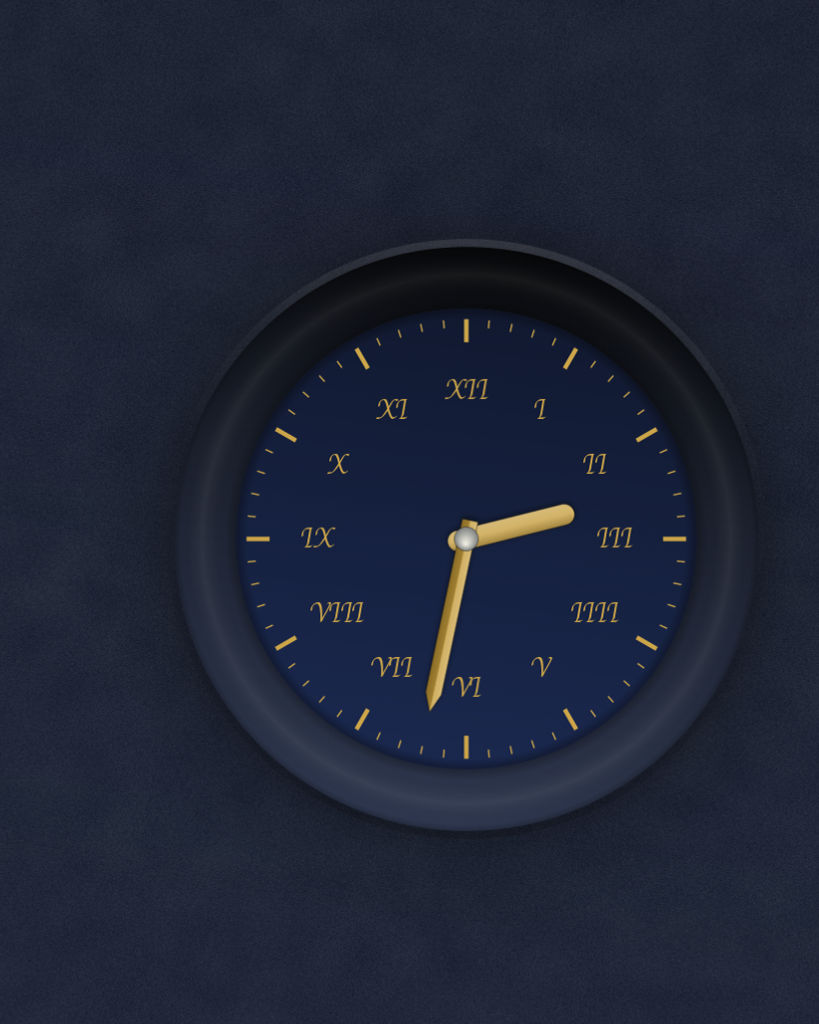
2:32
